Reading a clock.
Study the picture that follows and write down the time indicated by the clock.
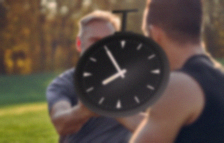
7:55
